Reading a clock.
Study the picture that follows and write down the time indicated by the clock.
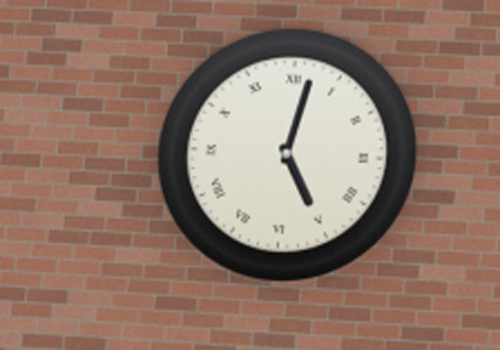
5:02
